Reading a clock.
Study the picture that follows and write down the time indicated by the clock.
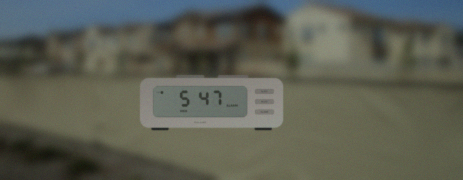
5:47
